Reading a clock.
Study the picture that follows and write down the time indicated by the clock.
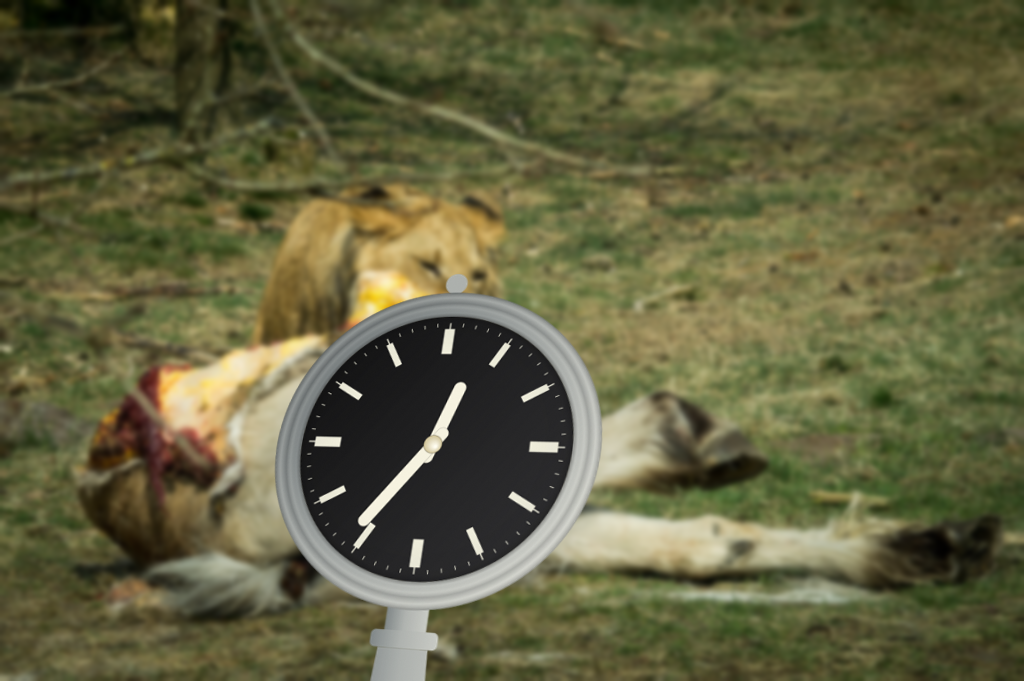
12:36
